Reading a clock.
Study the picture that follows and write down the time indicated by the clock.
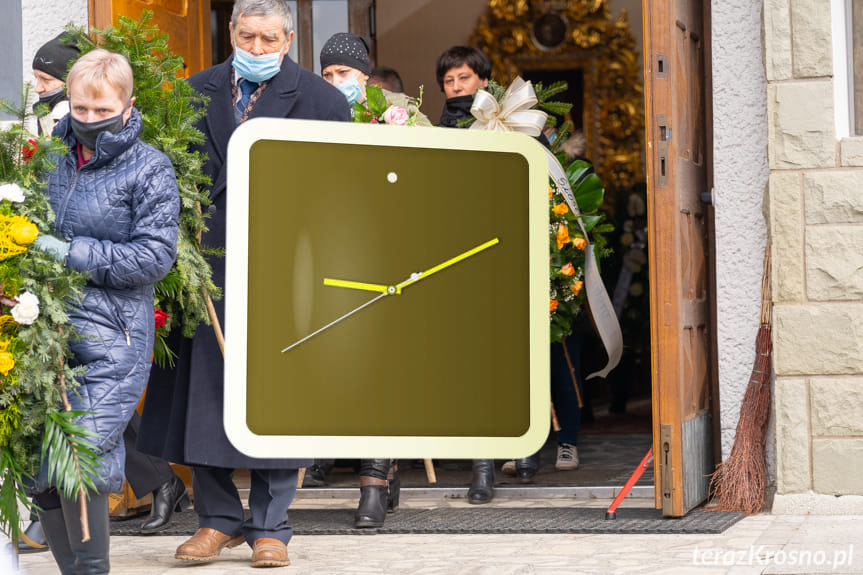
9:10:40
